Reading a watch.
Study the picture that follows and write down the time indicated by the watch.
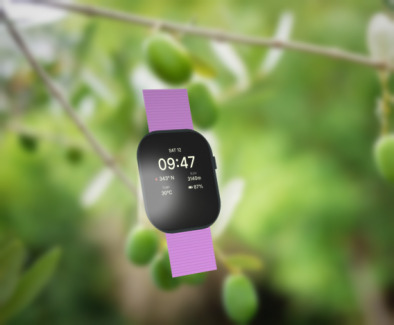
9:47
